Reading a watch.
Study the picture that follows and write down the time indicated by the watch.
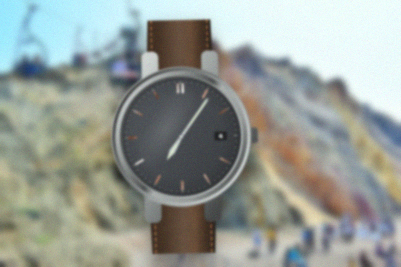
7:06
